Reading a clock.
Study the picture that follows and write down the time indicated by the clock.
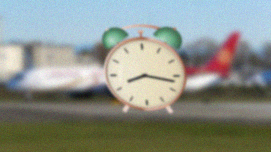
8:17
